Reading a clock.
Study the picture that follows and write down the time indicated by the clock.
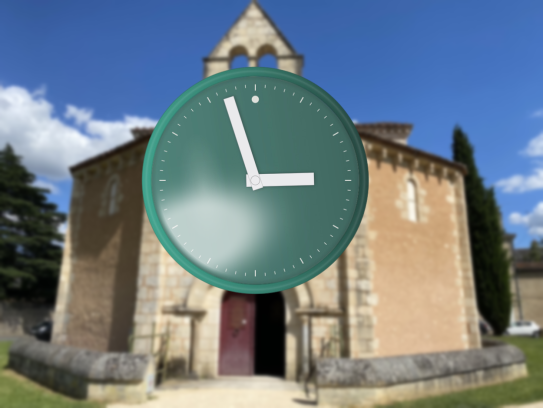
2:57
